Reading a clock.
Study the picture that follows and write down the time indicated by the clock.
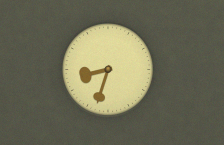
8:33
